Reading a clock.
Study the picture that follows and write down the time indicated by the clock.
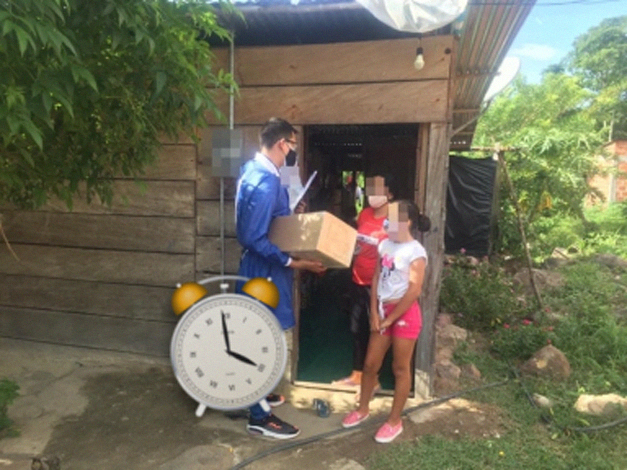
3:59
